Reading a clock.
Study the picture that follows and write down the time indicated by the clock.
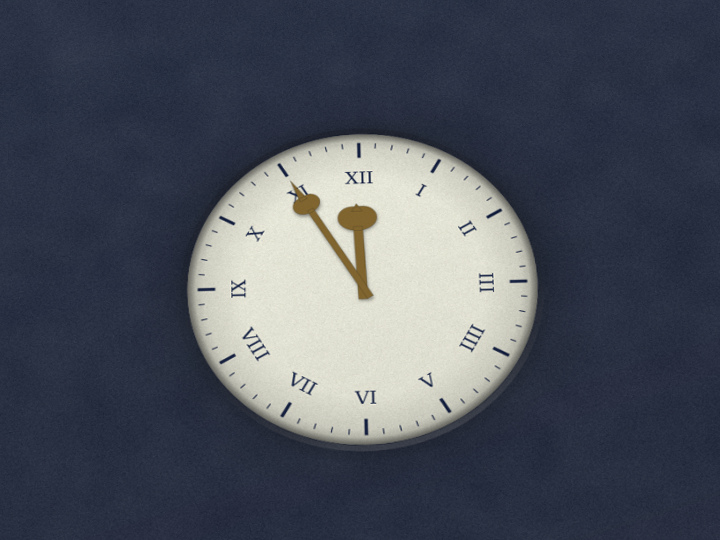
11:55
